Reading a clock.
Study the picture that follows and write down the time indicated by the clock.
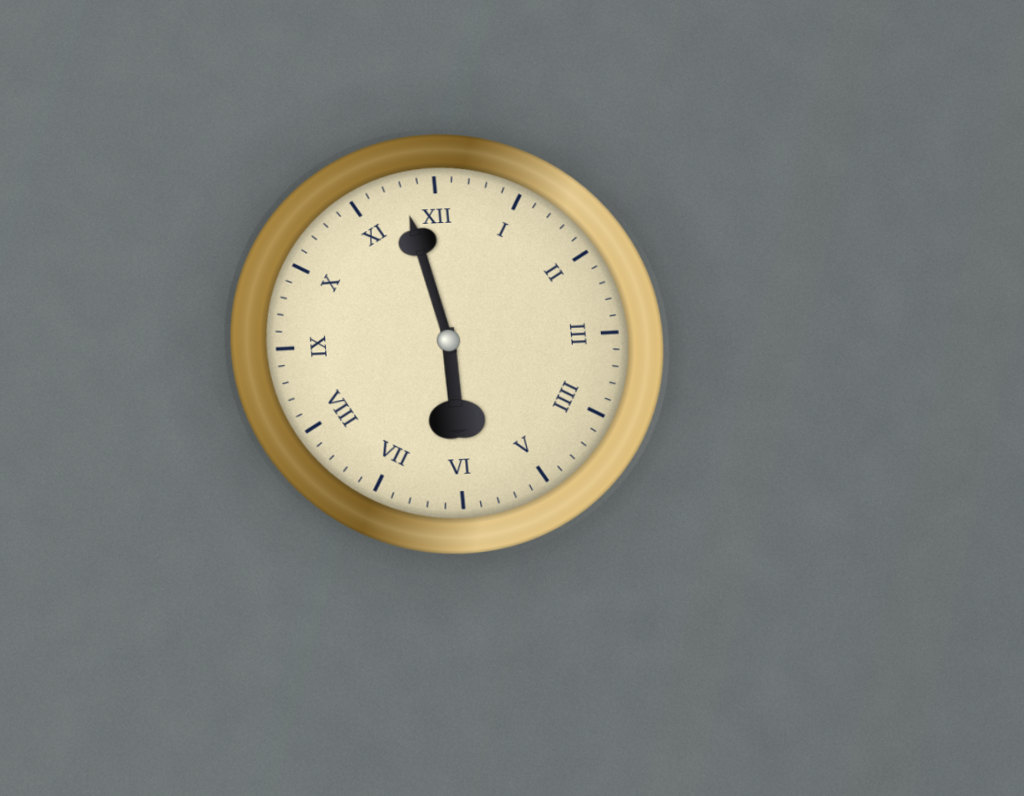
5:58
